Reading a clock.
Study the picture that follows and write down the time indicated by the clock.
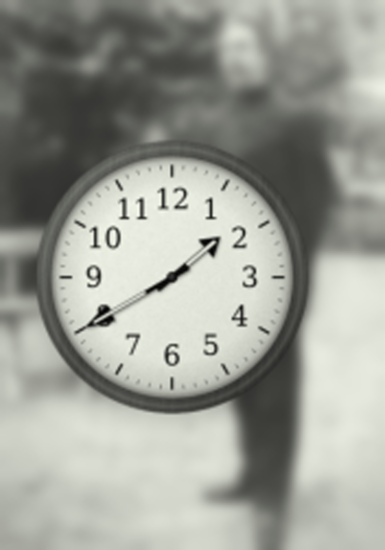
1:40
